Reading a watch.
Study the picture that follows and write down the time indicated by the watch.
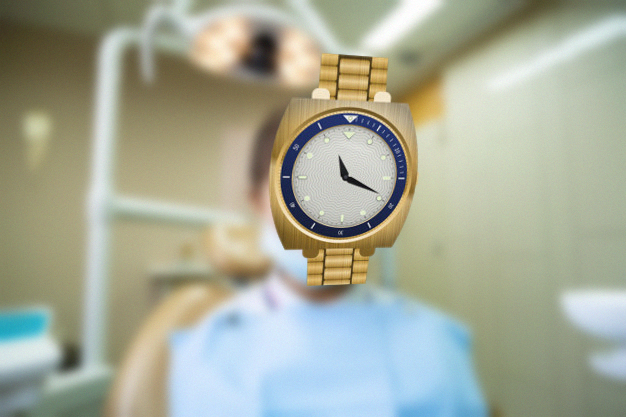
11:19
